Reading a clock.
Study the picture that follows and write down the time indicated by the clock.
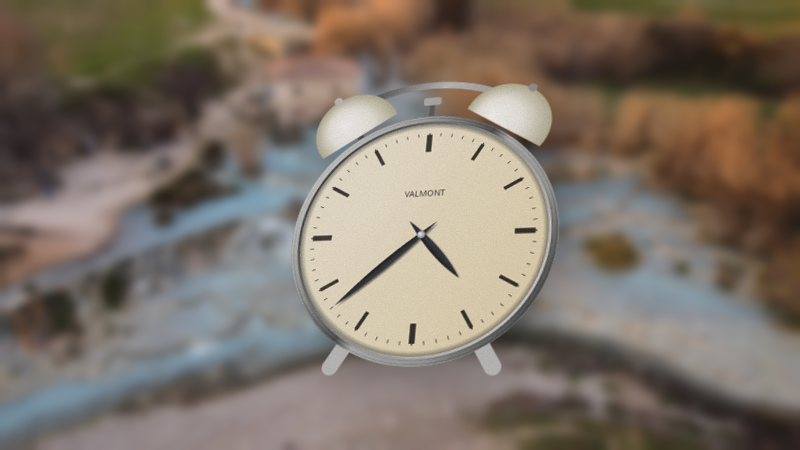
4:38
